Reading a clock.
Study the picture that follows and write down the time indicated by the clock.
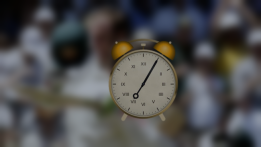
7:05
